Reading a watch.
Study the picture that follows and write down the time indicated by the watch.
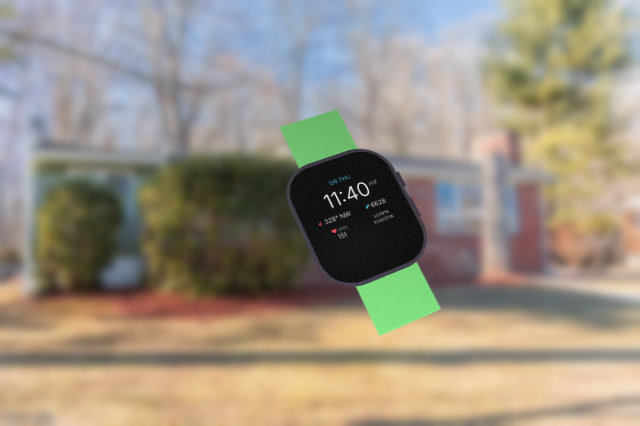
11:40
